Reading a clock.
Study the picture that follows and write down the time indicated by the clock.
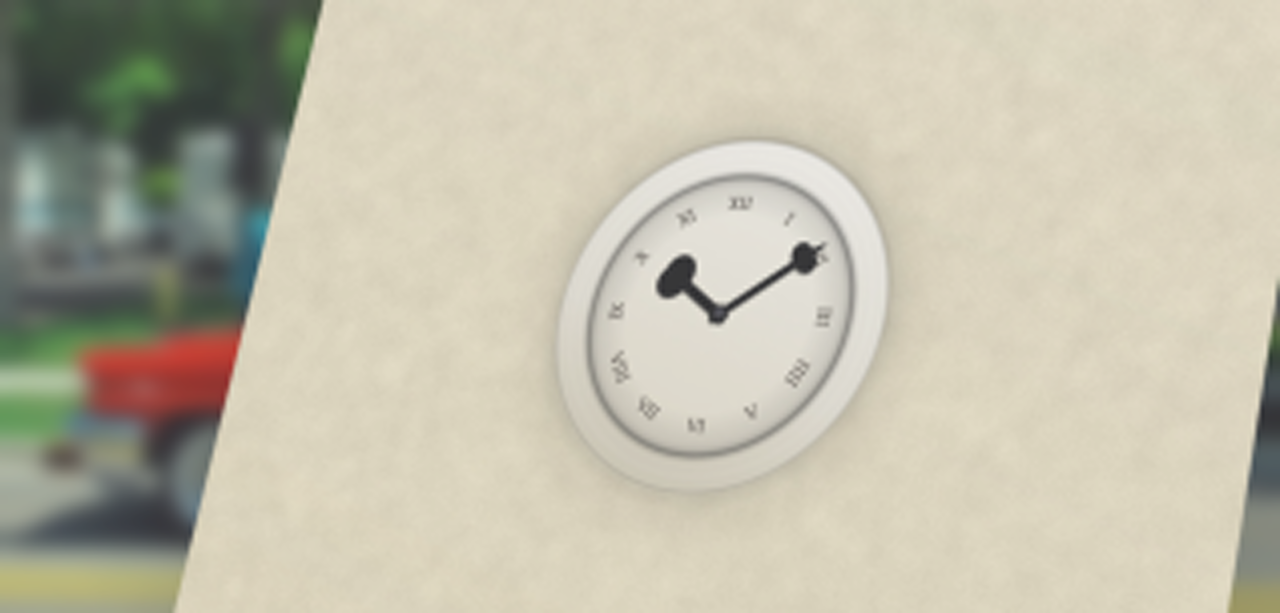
10:09
